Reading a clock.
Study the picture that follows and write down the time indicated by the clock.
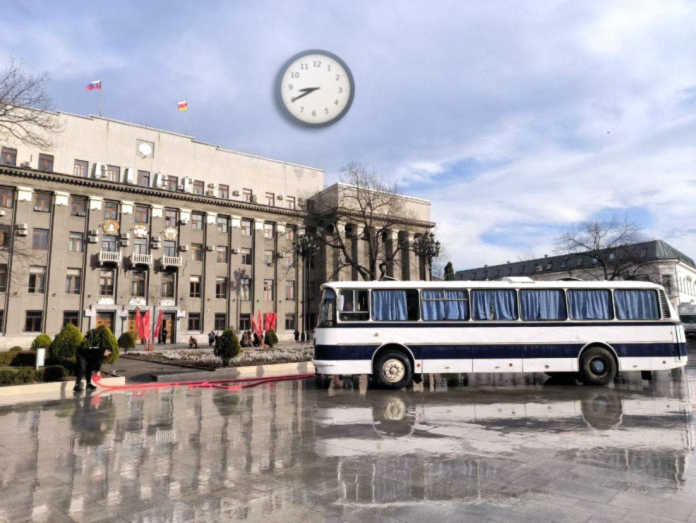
8:40
